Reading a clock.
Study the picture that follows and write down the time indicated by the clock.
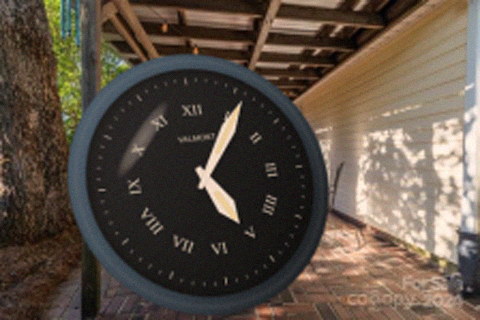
5:06
